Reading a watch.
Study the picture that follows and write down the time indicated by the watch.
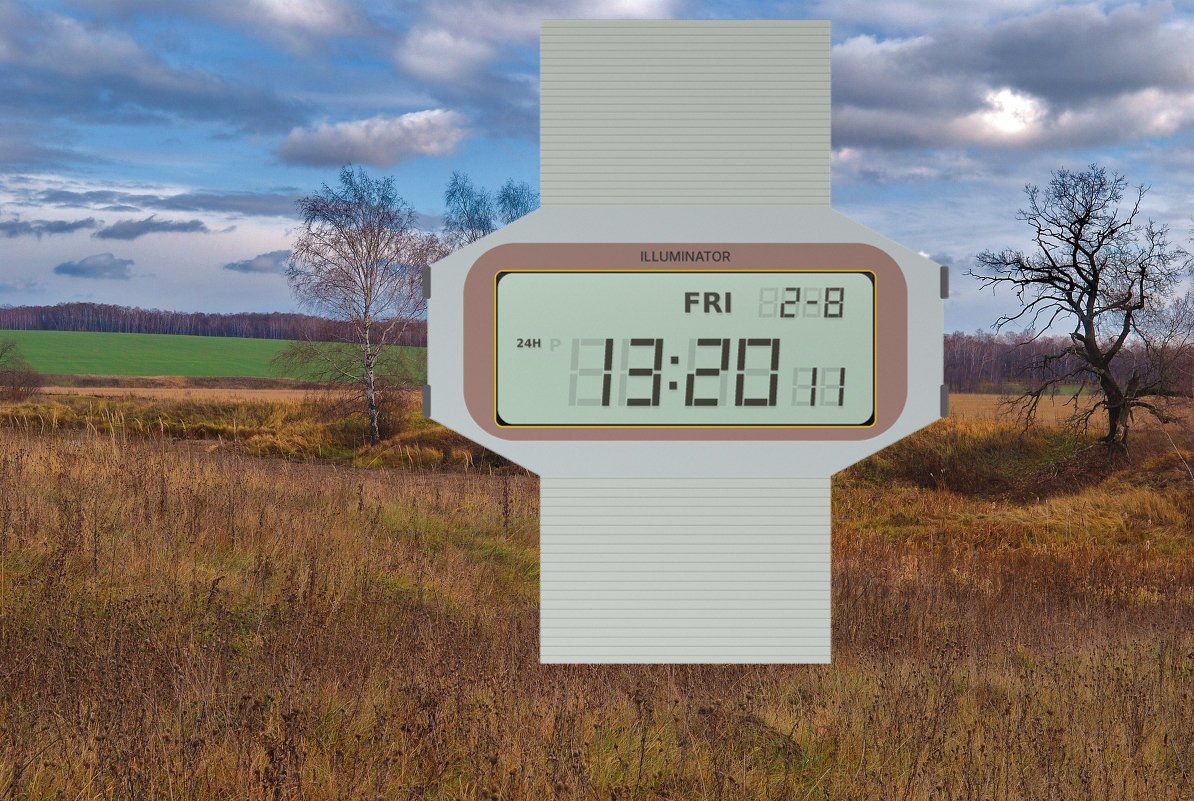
13:20:11
